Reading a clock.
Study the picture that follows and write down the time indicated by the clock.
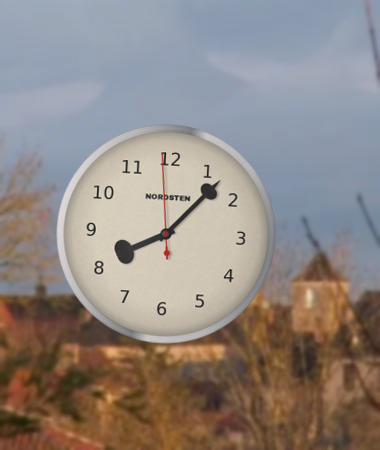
8:06:59
